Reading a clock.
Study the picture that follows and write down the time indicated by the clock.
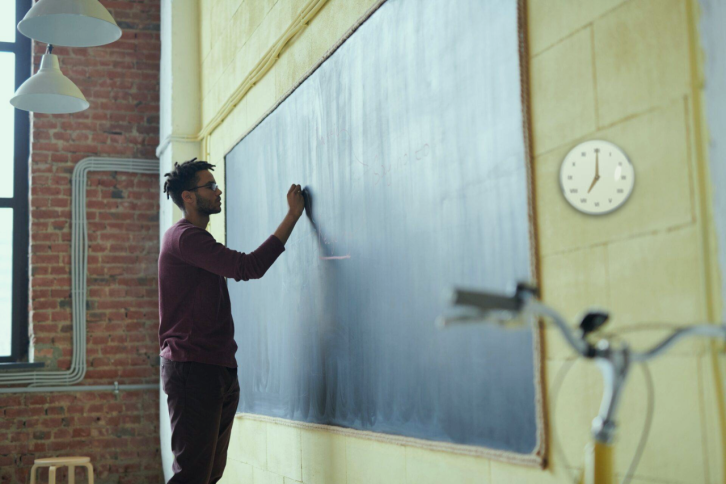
7:00
